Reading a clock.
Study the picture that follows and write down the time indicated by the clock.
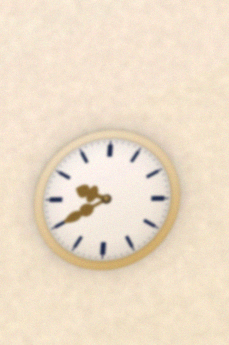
9:40
